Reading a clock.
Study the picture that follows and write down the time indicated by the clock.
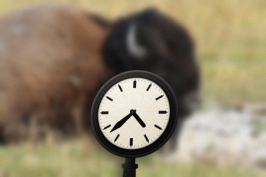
4:38
